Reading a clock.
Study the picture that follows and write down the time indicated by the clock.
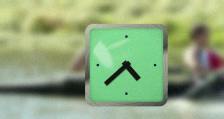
4:38
